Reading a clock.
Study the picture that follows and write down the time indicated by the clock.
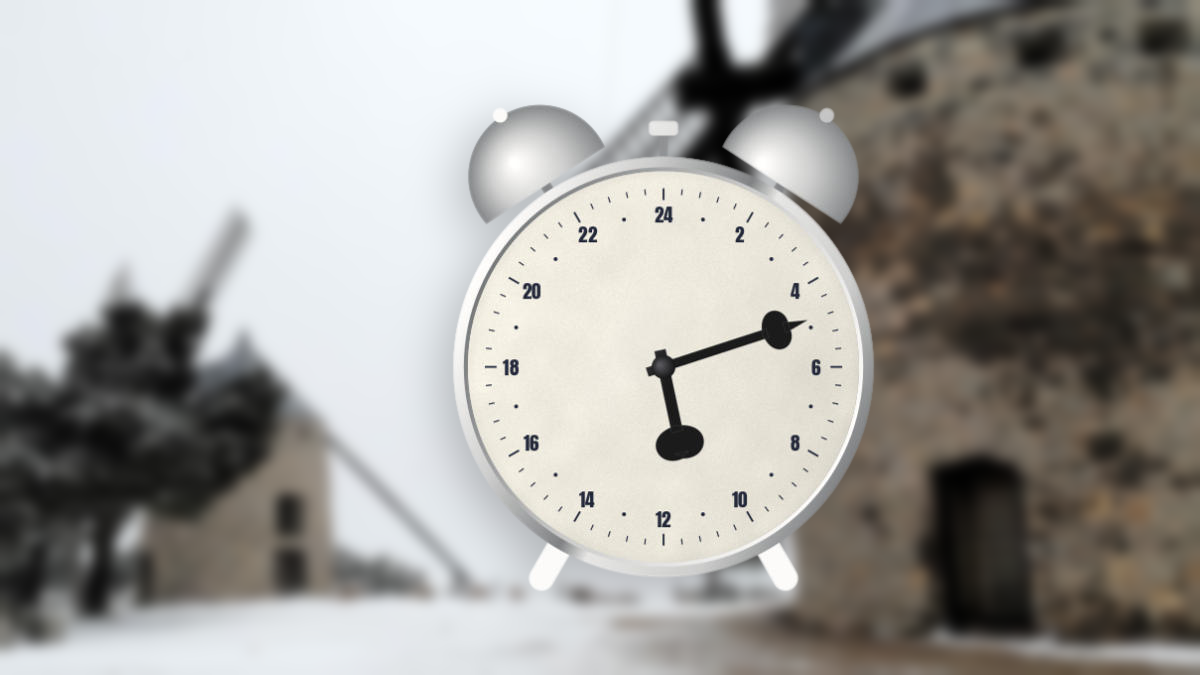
11:12
